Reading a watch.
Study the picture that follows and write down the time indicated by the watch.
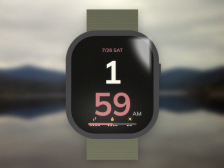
1:59
